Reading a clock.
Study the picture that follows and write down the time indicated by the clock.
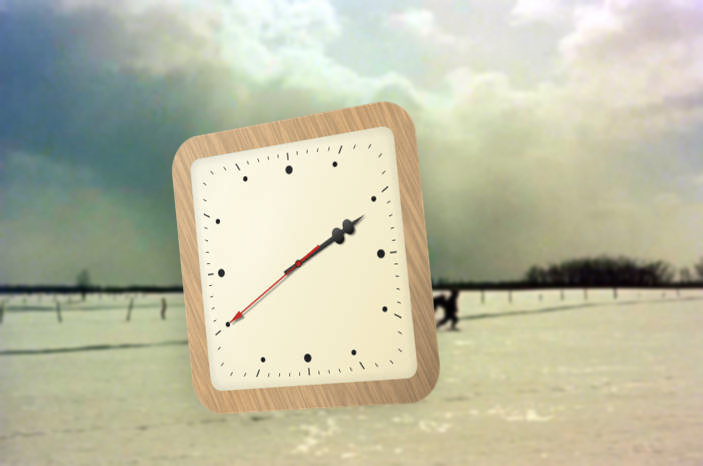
2:10:40
